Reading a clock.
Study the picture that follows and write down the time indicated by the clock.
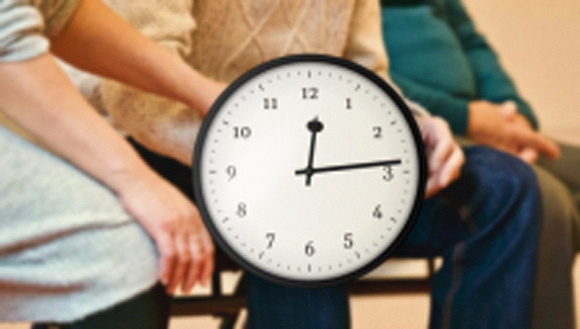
12:14
